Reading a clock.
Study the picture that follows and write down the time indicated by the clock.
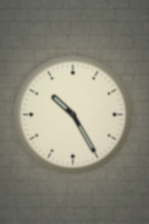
10:25
